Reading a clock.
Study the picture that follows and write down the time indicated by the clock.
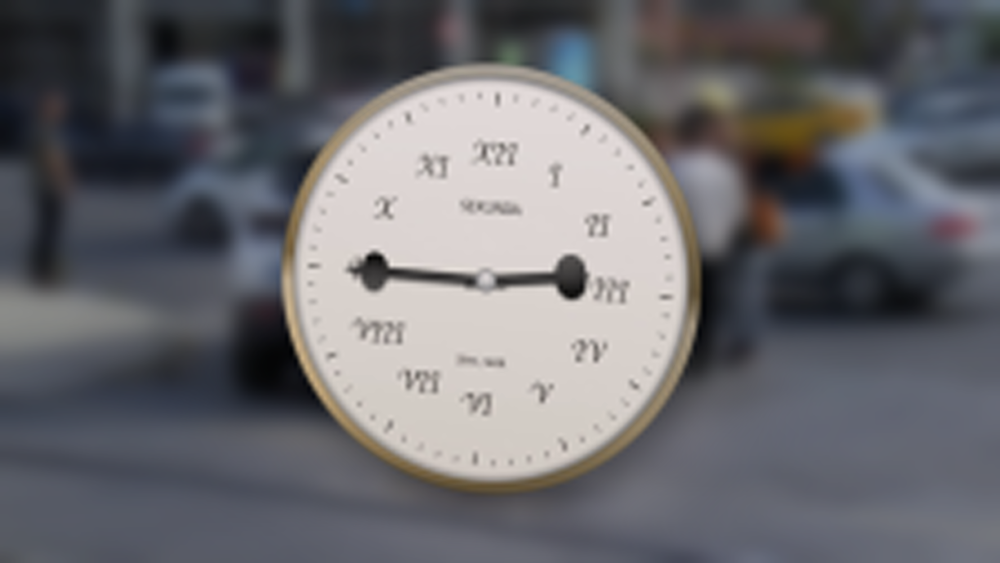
2:45
